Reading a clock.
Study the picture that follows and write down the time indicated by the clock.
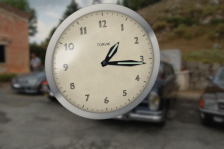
1:16
